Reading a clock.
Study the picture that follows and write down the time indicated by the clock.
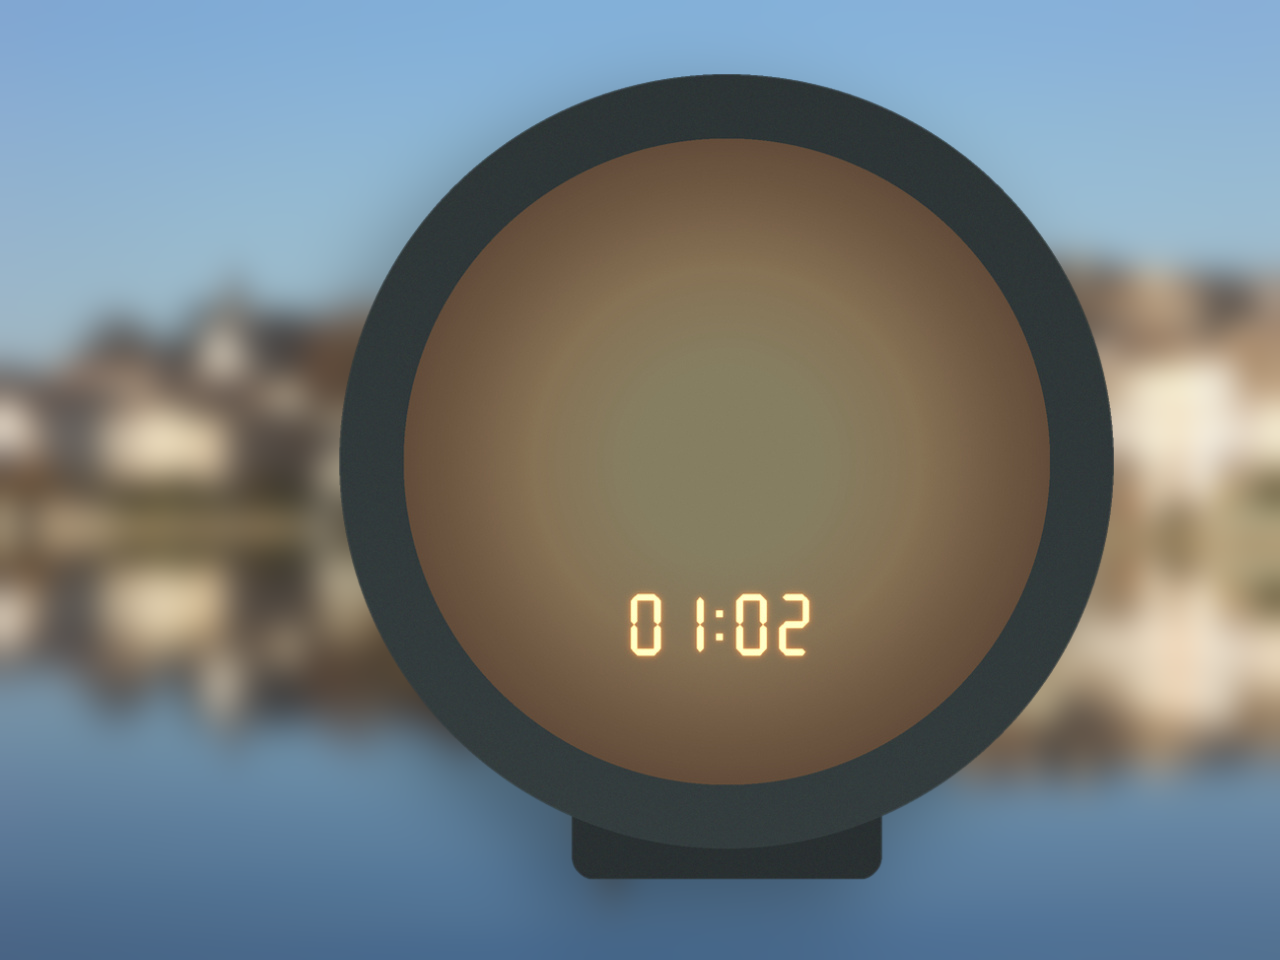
1:02
